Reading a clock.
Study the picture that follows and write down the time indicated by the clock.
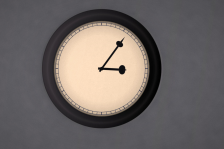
3:06
